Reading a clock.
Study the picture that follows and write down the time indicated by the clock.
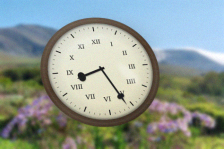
8:26
